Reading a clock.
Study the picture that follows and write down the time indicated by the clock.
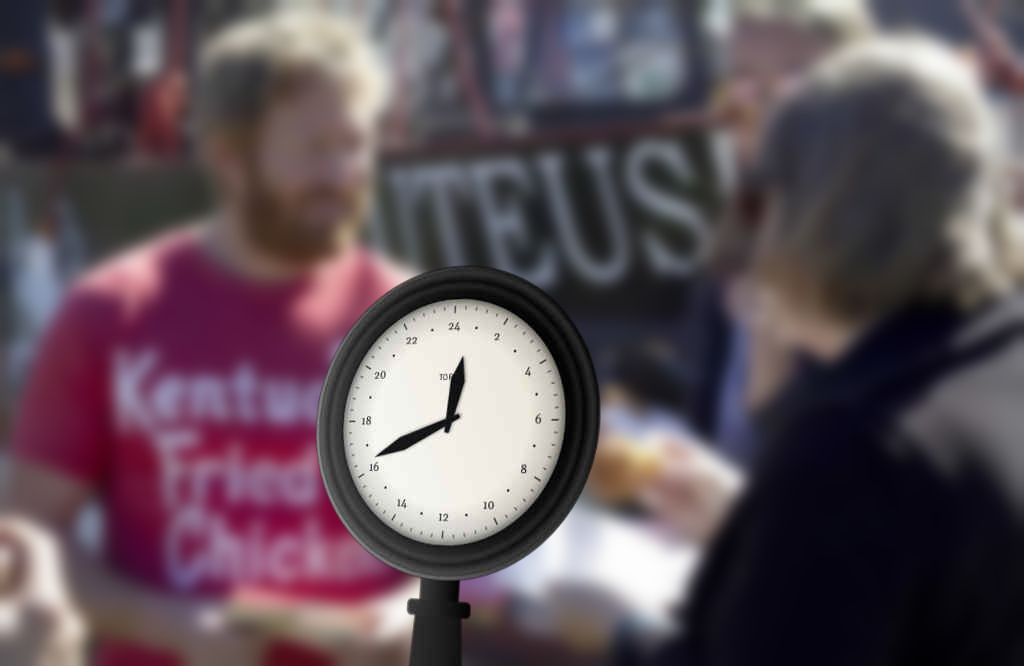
0:41
